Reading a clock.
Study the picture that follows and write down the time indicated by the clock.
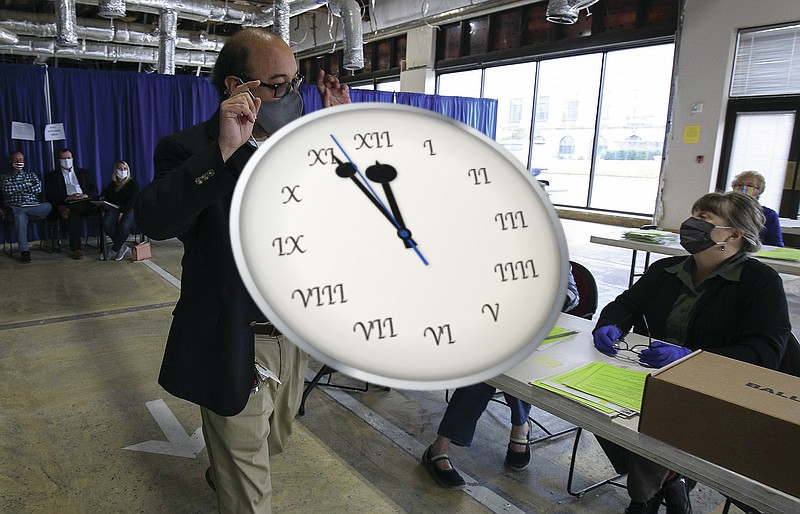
11:55:57
